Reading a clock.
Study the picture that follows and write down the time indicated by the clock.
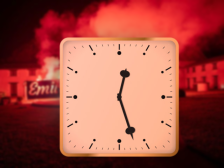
12:27
